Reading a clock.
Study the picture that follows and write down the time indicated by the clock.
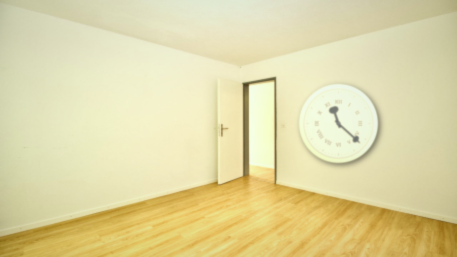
11:22
